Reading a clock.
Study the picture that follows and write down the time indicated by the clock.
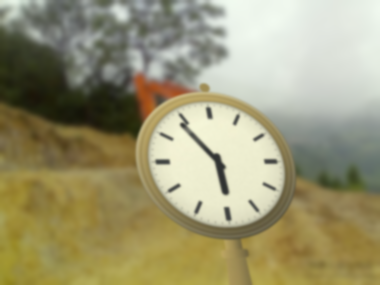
5:54
